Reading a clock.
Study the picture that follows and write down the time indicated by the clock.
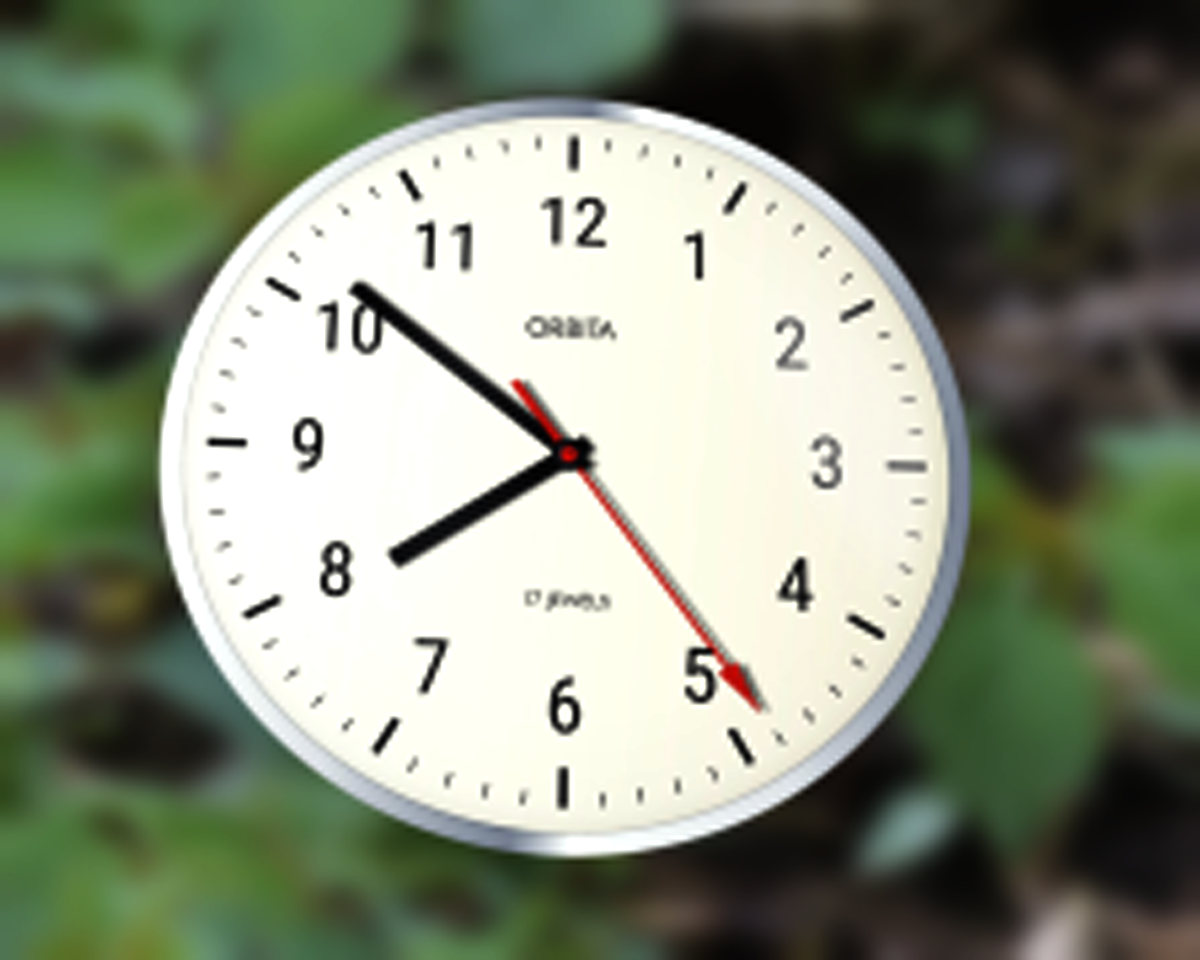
7:51:24
